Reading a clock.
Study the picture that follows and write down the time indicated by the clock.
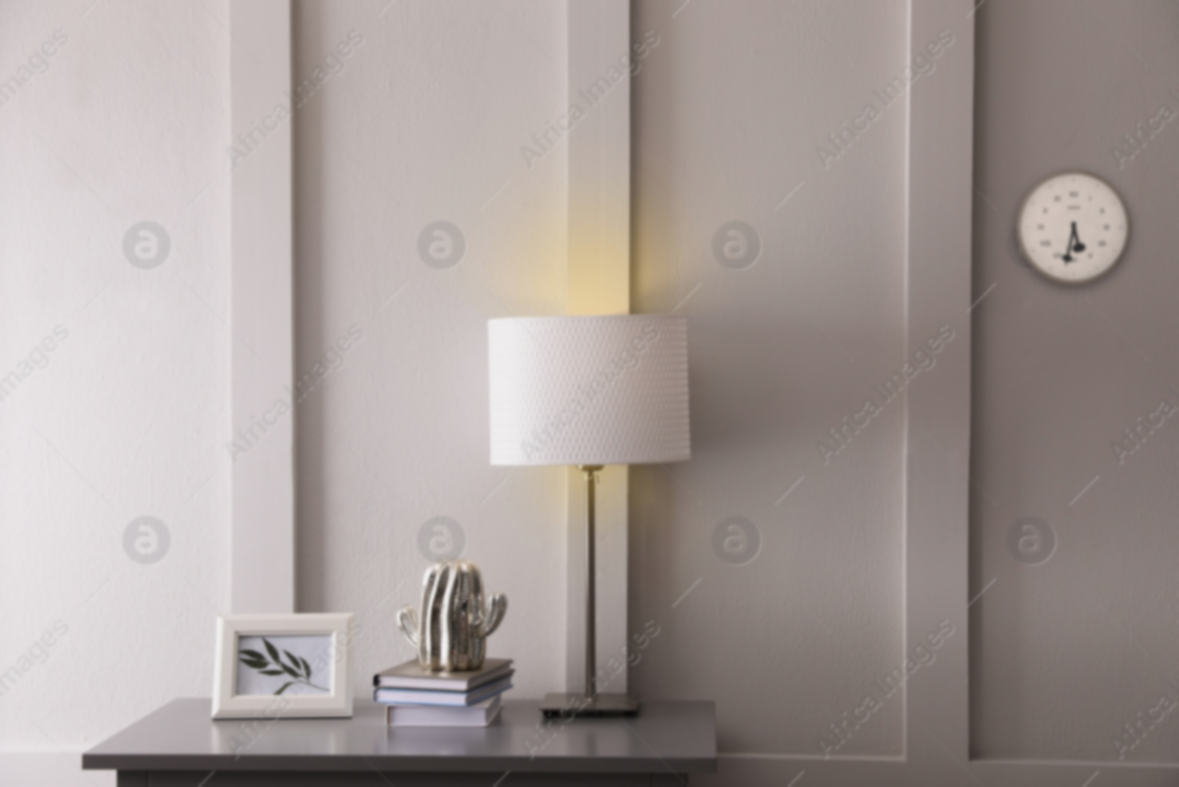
5:32
